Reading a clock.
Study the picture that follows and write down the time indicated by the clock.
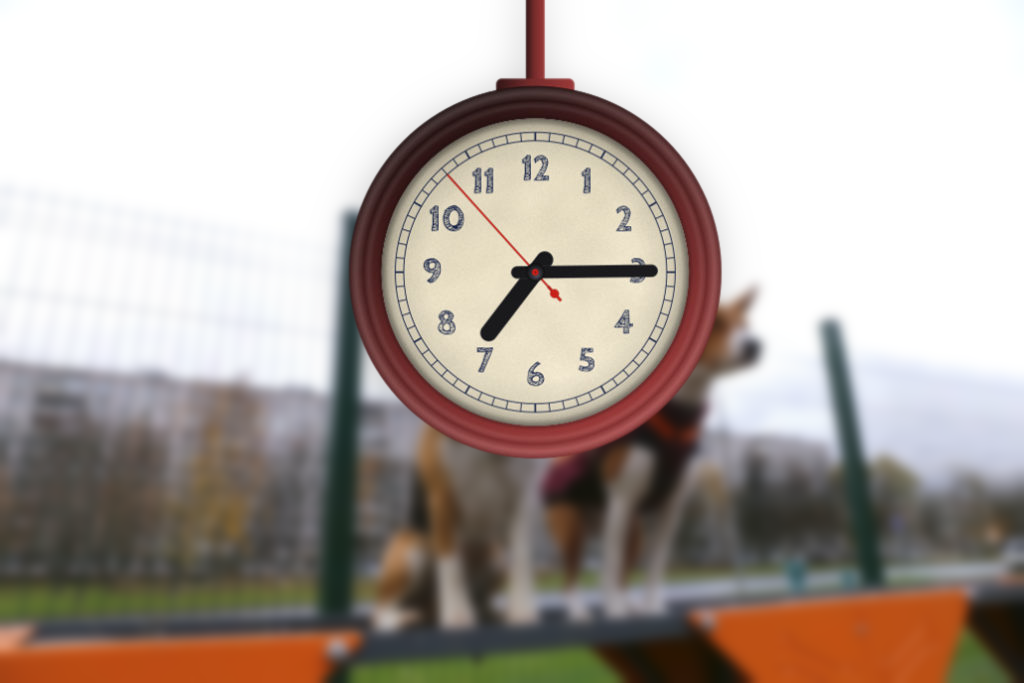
7:14:53
